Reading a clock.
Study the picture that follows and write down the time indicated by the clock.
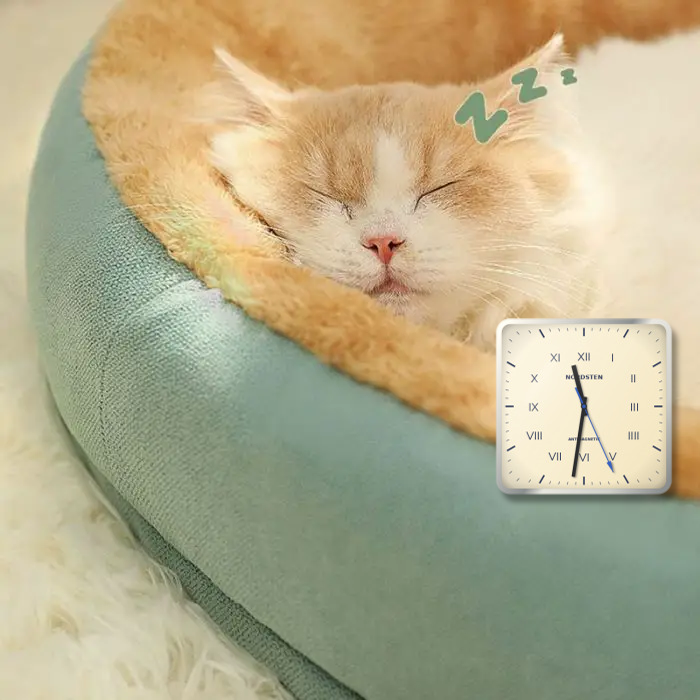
11:31:26
